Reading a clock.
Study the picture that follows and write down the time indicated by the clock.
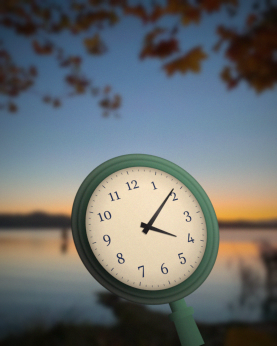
4:09
